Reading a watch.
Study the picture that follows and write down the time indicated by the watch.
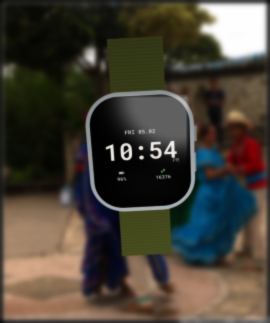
10:54
